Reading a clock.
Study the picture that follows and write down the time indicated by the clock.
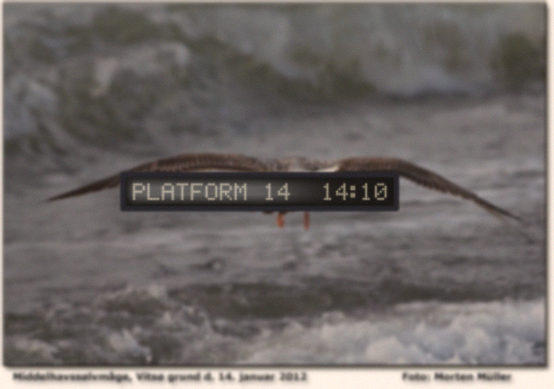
14:10
